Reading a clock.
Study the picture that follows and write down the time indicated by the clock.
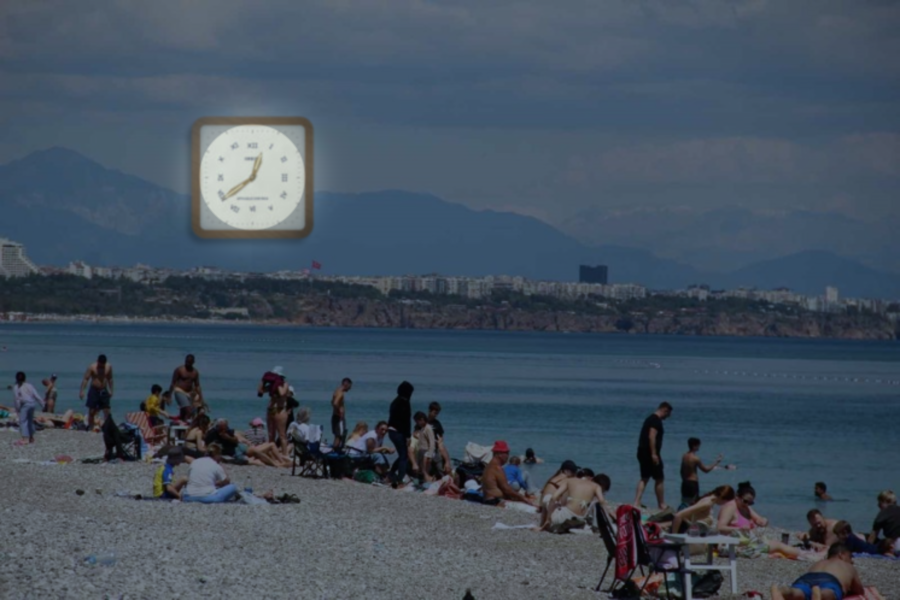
12:39
